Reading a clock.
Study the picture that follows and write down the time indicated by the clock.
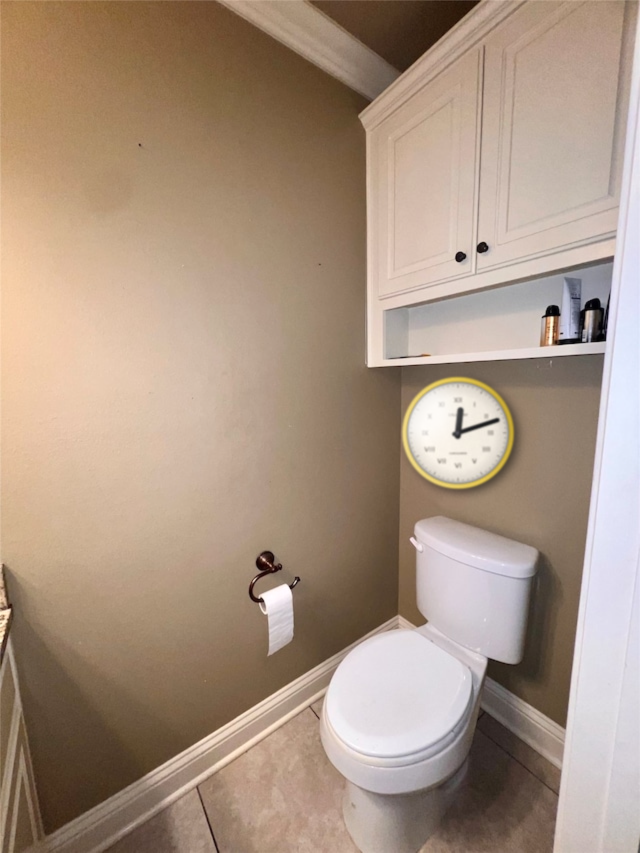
12:12
